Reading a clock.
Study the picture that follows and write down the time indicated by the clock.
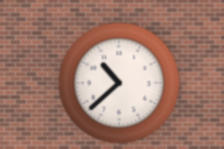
10:38
